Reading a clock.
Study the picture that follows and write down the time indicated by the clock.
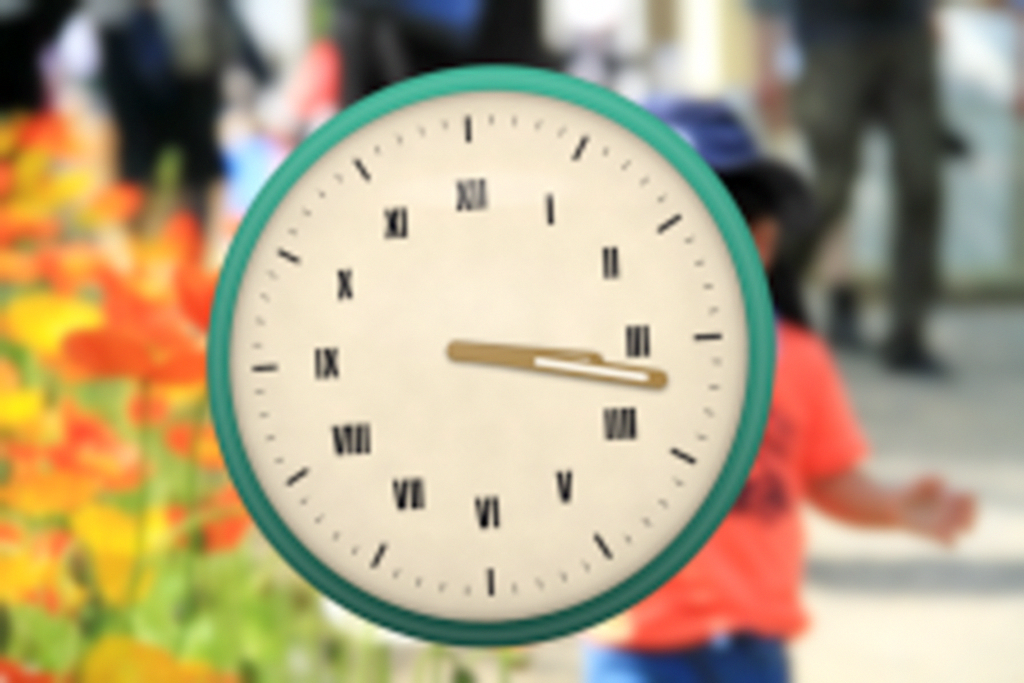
3:17
